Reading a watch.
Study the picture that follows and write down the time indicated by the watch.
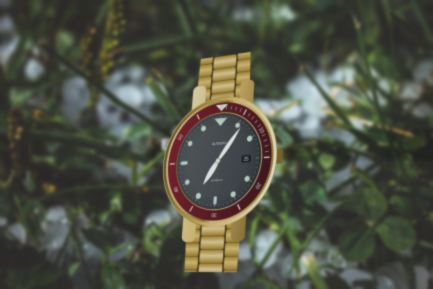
7:06
